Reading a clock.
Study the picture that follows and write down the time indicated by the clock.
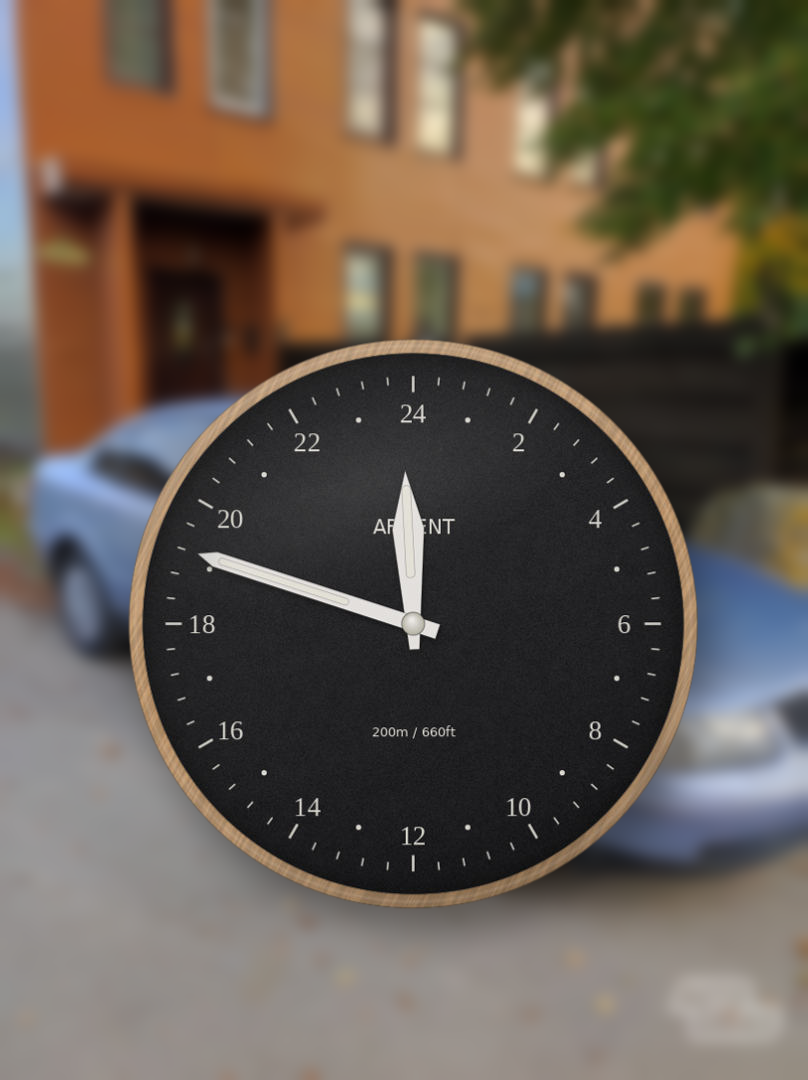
23:48
